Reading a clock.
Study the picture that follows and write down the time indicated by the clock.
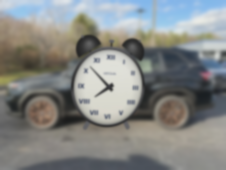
7:52
